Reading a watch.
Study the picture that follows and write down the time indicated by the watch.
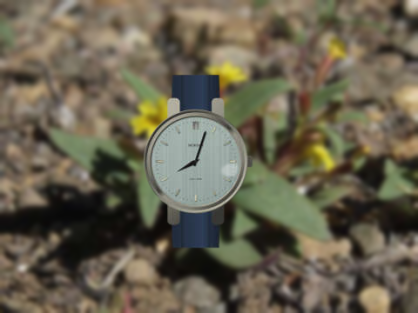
8:03
